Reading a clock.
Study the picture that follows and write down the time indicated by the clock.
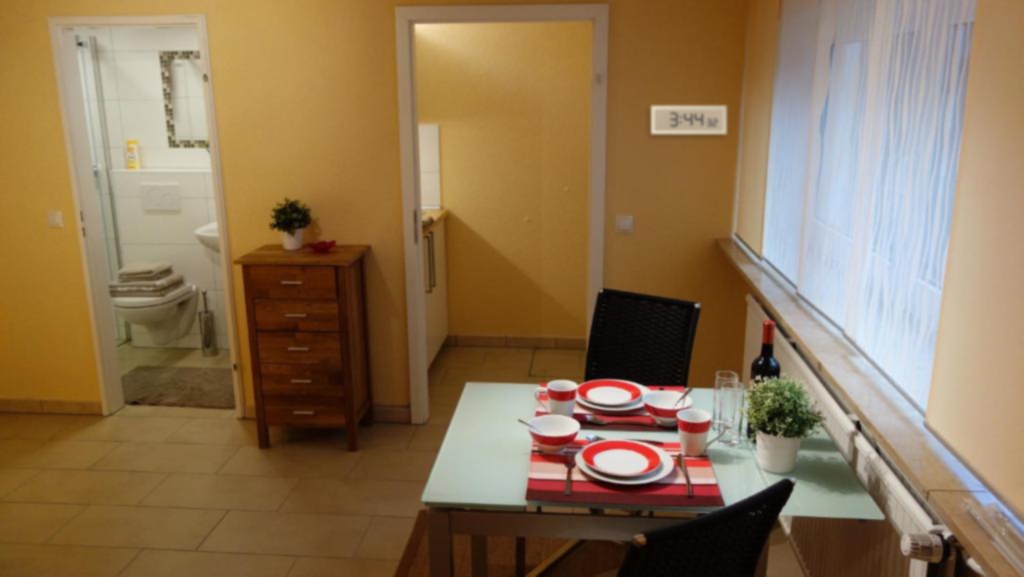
3:44
